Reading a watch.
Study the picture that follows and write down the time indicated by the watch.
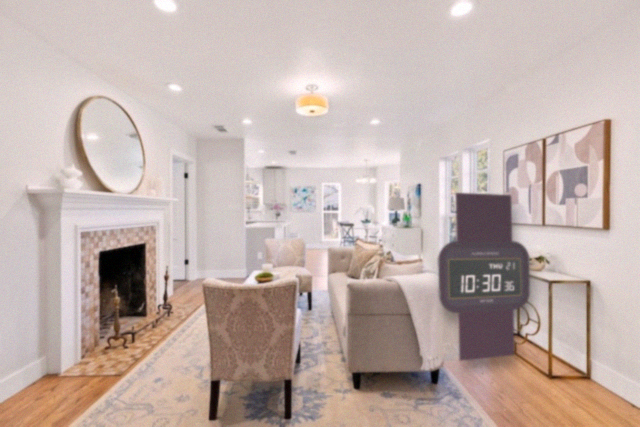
10:30
